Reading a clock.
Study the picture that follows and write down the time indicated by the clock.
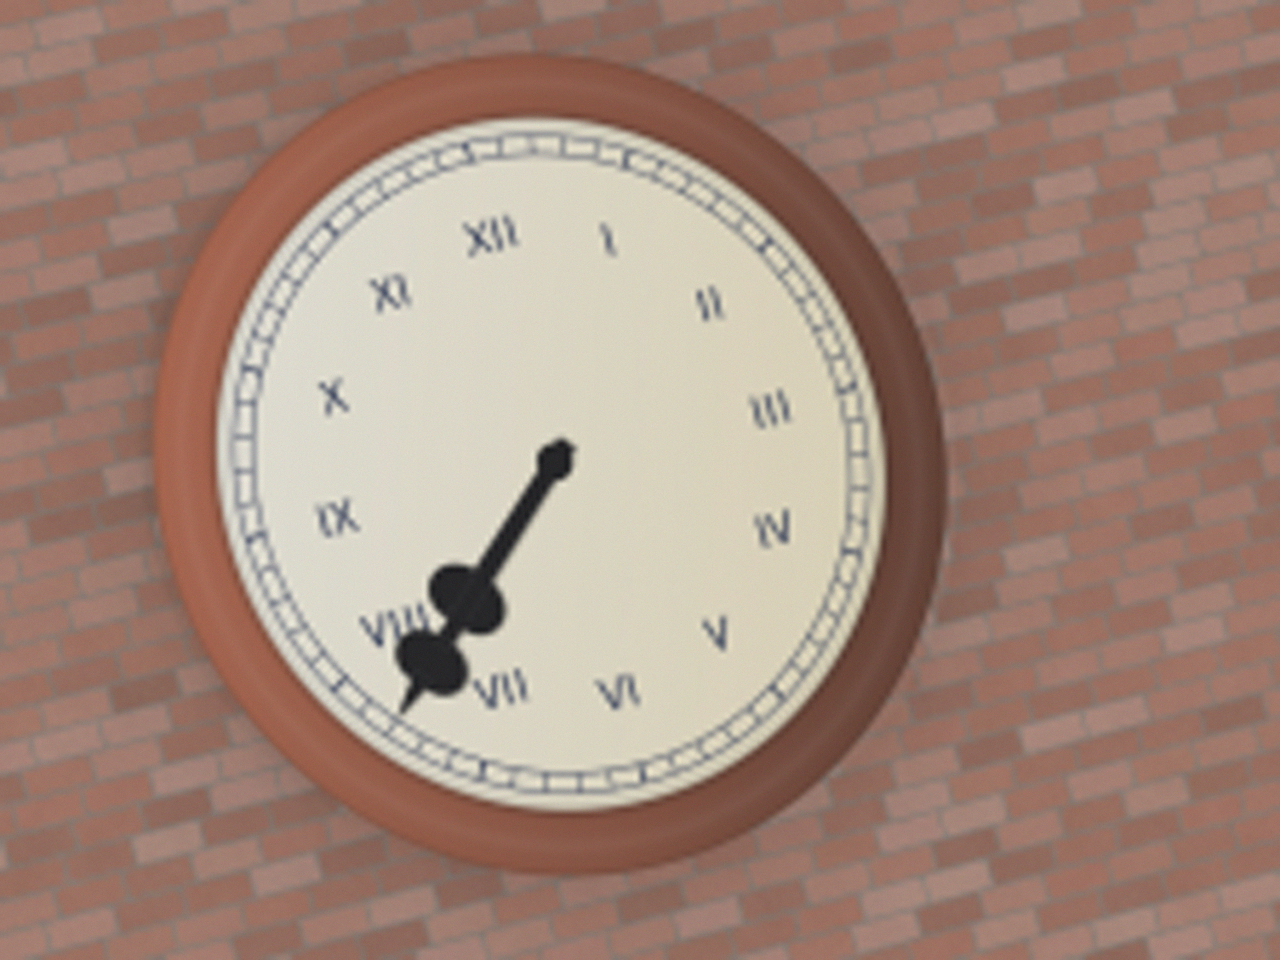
7:38
